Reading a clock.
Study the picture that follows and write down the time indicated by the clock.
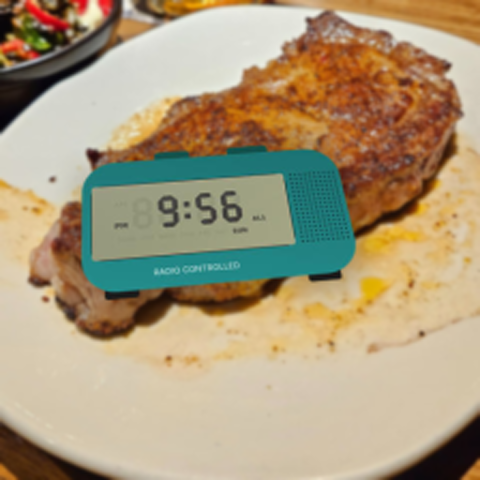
9:56
